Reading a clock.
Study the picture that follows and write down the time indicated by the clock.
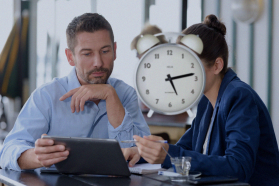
5:13
